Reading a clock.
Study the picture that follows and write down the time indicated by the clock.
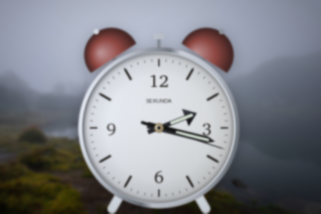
2:17:18
